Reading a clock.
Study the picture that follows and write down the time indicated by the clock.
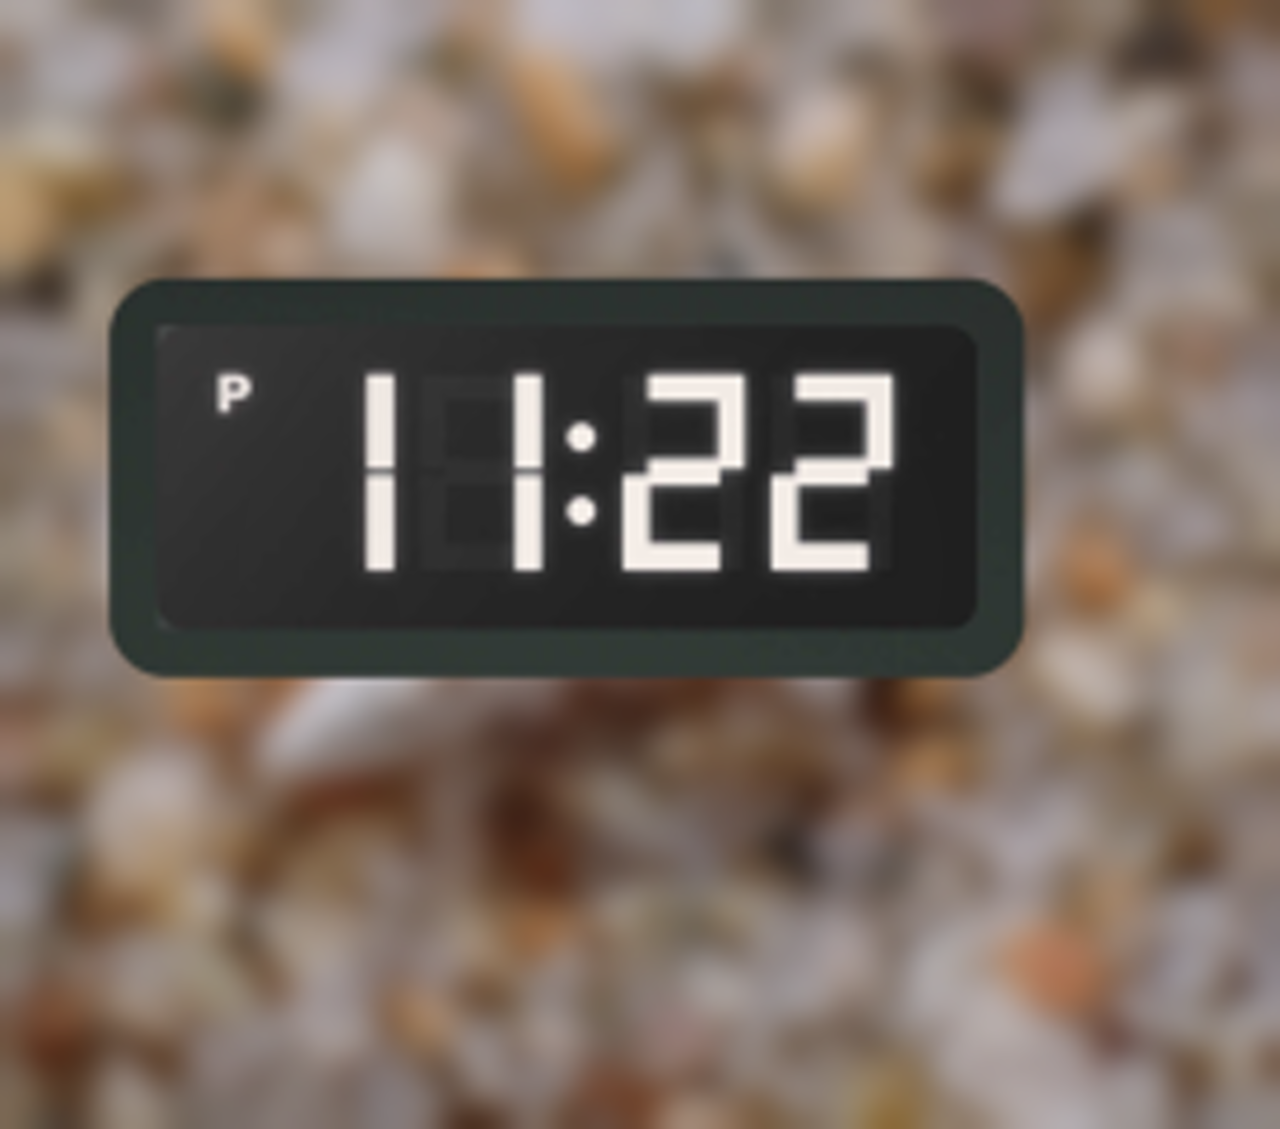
11:22
